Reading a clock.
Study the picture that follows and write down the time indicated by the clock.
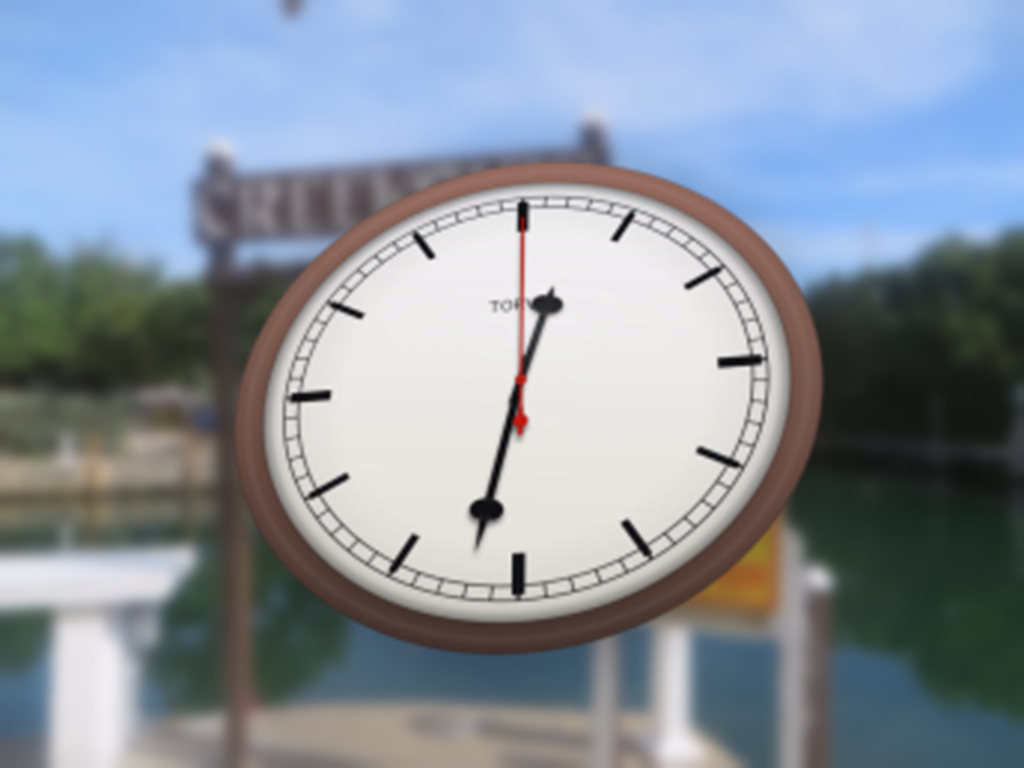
12:32:00
